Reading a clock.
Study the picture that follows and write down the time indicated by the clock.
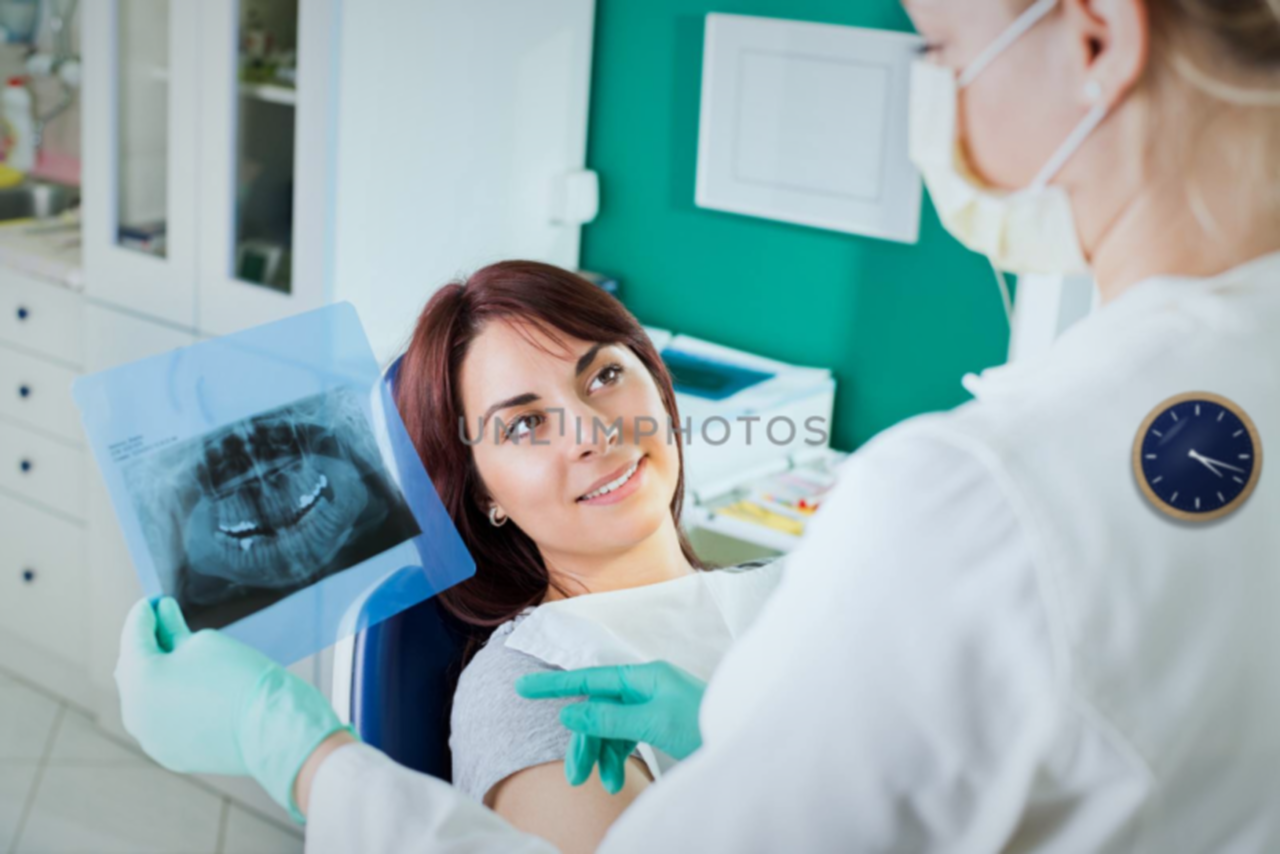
4:18
